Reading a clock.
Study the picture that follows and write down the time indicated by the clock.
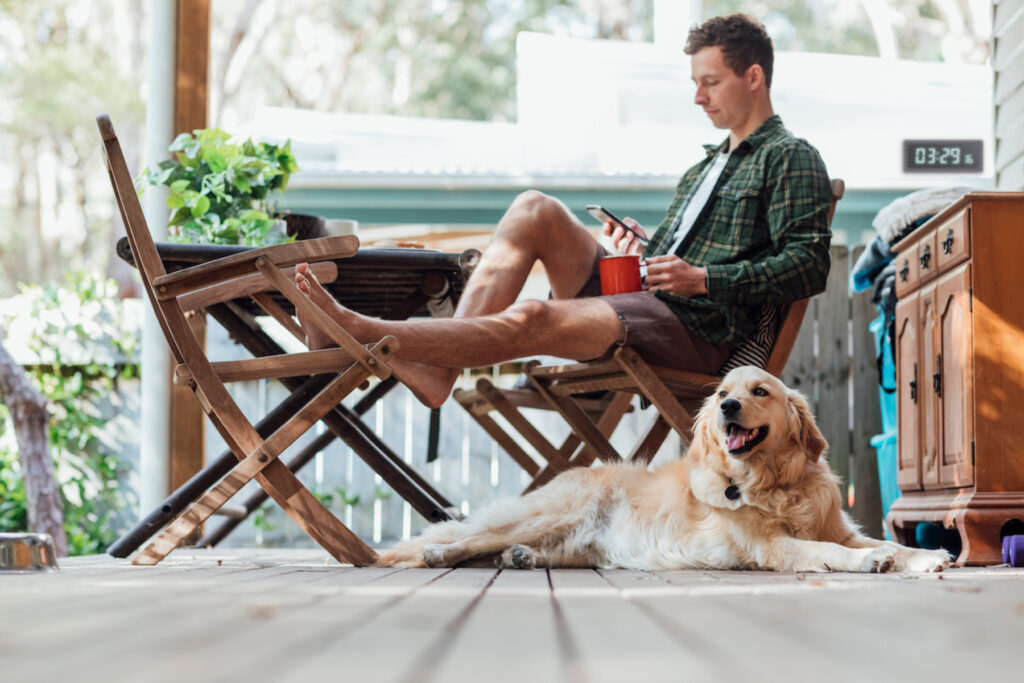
3:29
